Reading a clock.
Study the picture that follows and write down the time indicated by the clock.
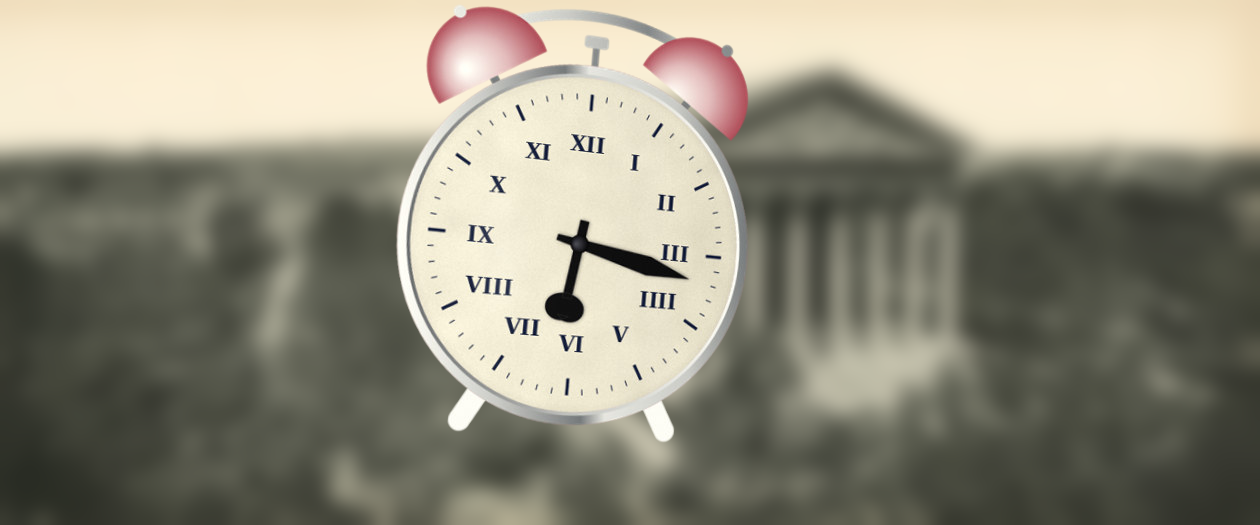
6:17
